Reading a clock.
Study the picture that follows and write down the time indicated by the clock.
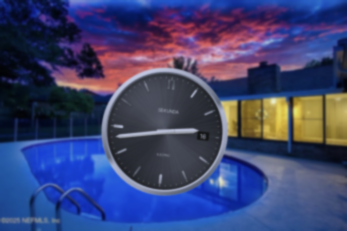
2:43
